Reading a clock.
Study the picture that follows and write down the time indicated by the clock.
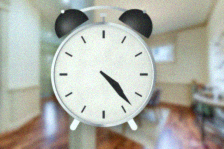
4:23
